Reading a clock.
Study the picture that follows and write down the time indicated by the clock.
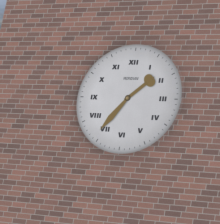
1:36
